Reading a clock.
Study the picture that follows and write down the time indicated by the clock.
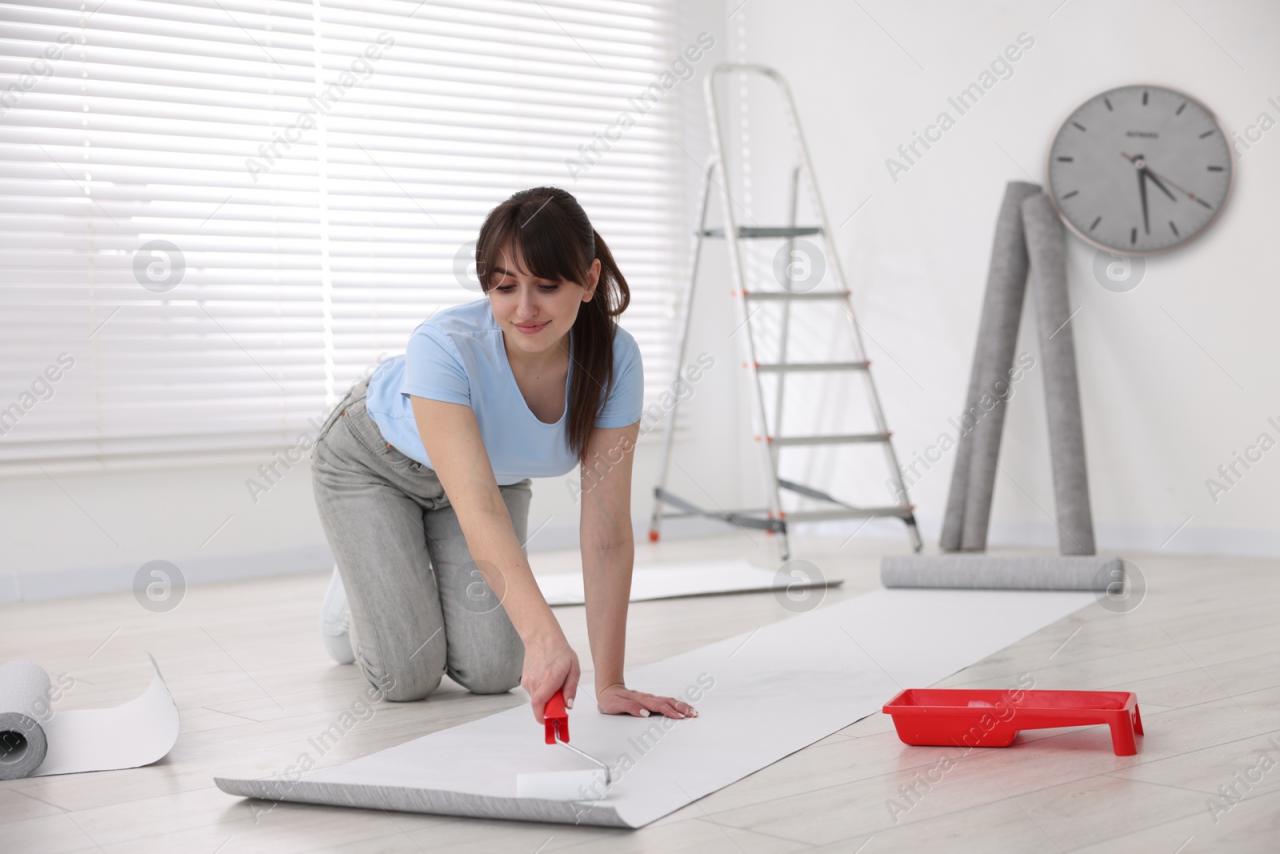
4:28:20
